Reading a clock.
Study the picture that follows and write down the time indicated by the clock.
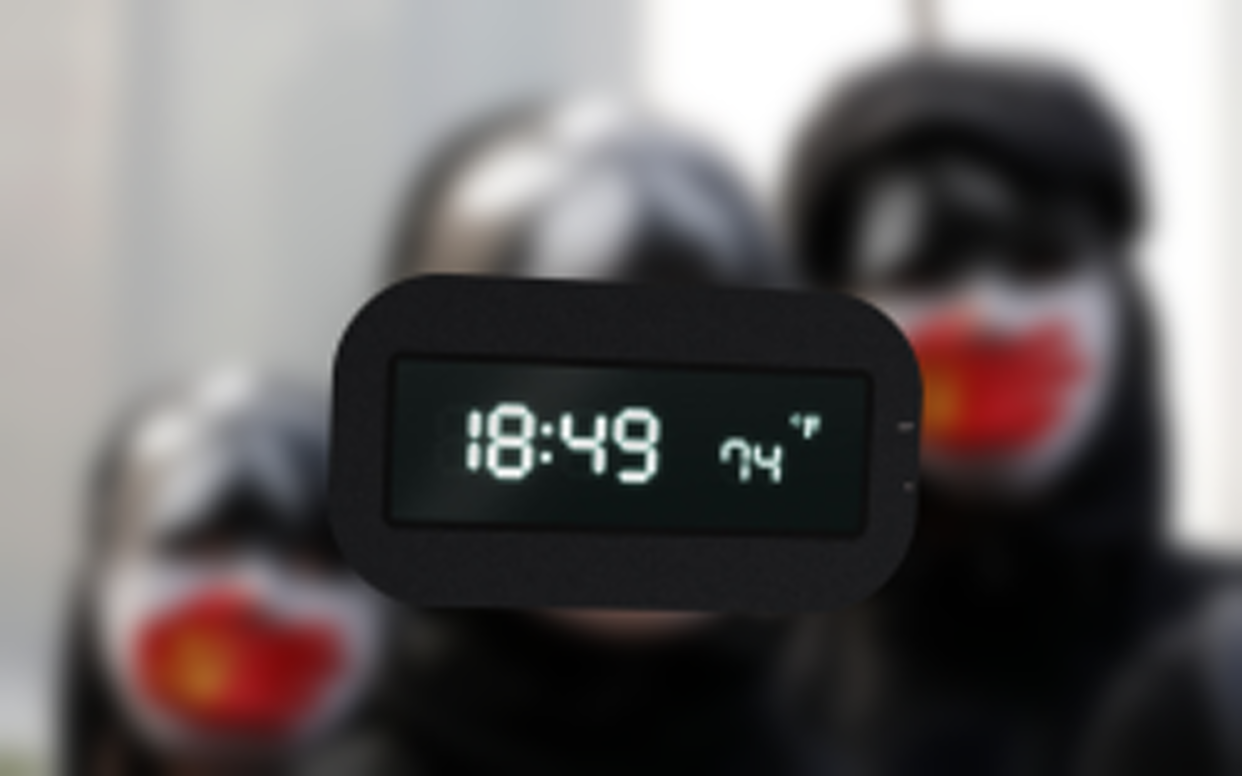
18:49
